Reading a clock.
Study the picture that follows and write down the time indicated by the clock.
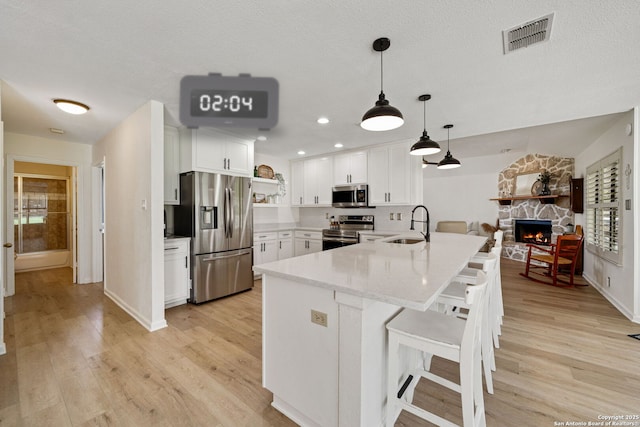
2:04
